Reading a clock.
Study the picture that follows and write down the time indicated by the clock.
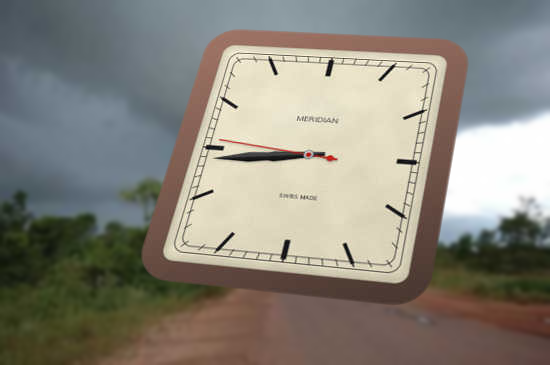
8:43:46
